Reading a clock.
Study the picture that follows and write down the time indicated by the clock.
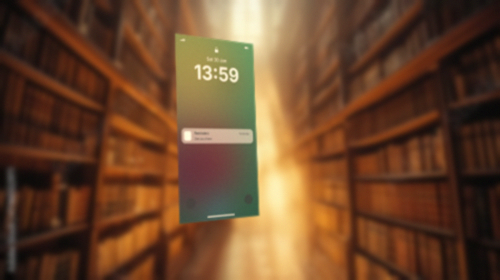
13:59
